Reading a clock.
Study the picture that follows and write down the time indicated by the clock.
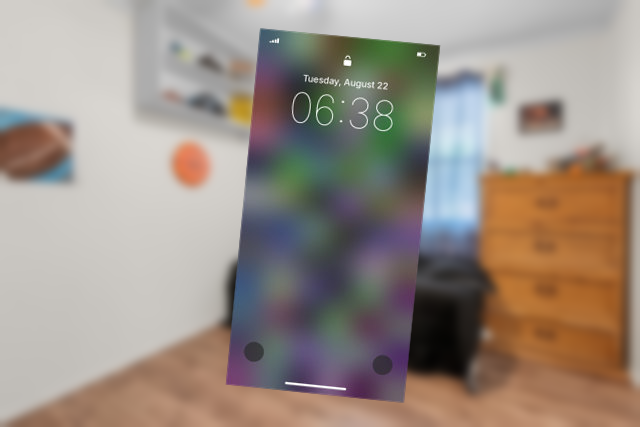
6:38
